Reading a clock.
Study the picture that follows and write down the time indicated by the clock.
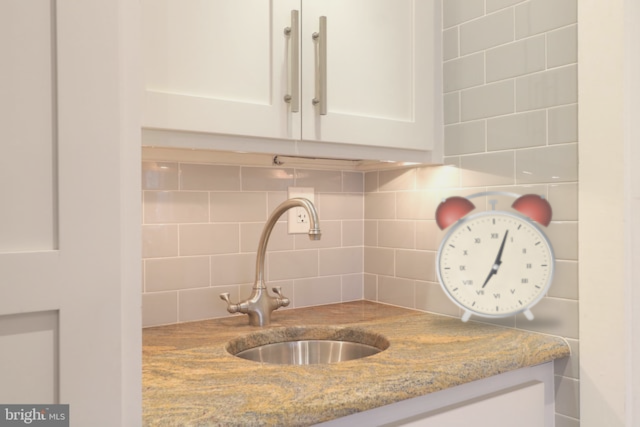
7:03
